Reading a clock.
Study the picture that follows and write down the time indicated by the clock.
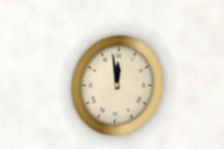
11:58
